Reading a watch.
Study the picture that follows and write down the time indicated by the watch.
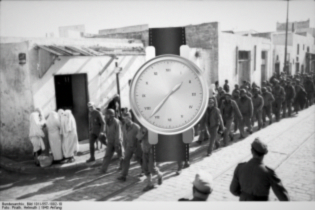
1:37
